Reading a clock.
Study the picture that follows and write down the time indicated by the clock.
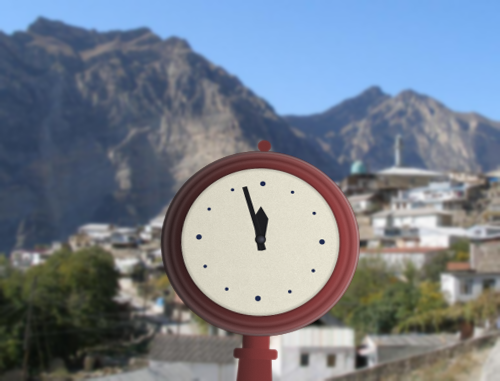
11:57
